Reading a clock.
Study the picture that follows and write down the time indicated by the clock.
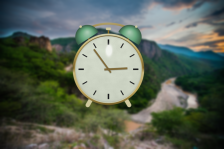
2:54
